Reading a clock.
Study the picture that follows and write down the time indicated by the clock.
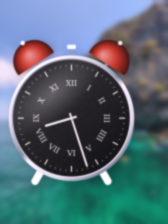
8:27
